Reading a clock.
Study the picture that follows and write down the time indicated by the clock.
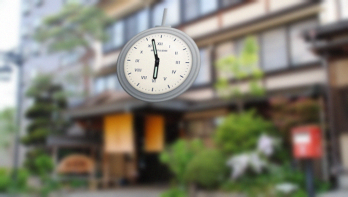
5:57
